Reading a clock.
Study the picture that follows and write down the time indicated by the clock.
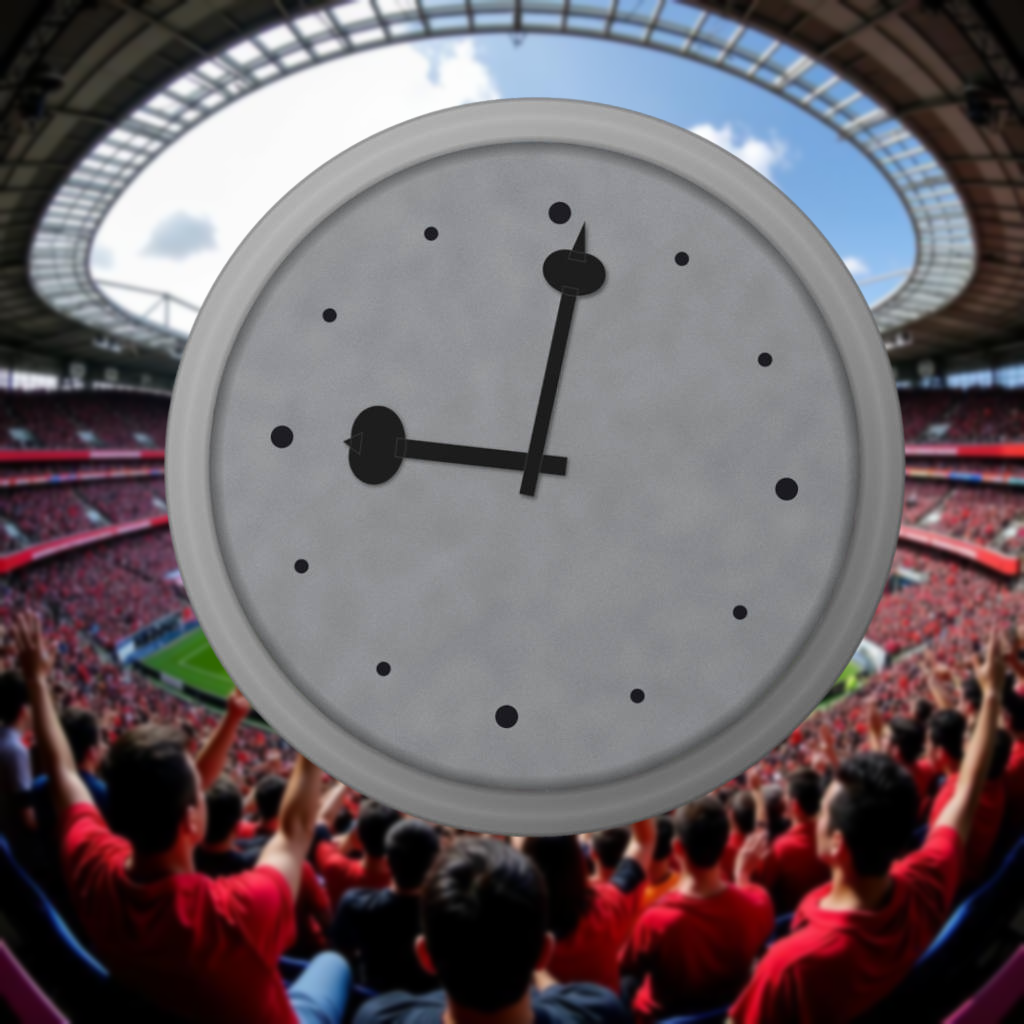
9:01
